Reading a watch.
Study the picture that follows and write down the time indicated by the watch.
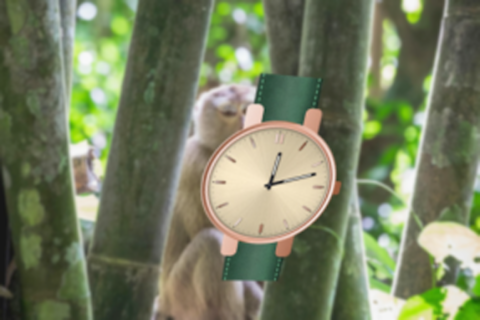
12:12
